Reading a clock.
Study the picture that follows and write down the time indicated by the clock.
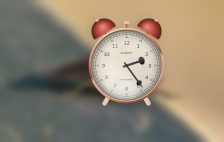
2:24
